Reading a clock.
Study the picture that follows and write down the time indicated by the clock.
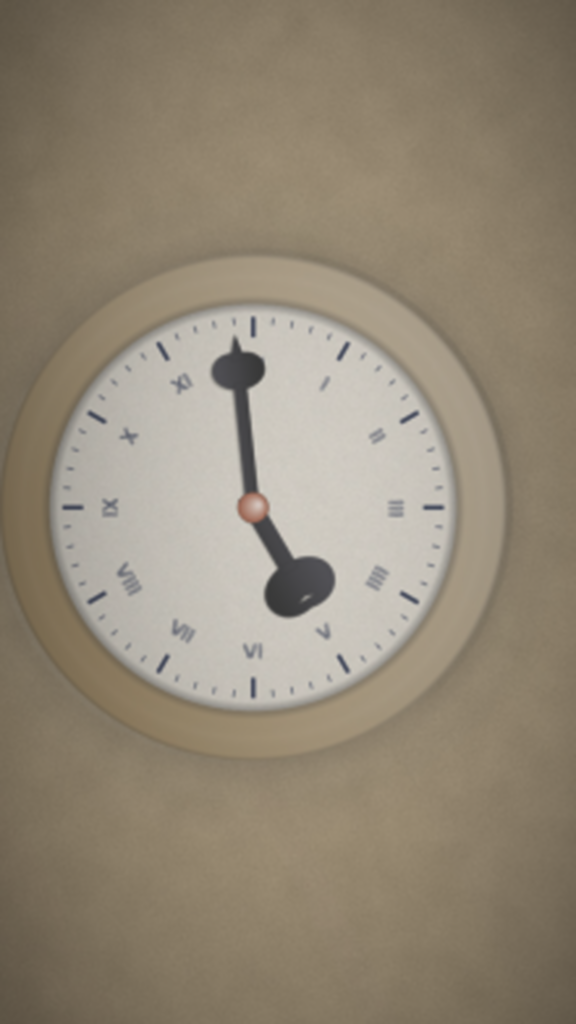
4:59
